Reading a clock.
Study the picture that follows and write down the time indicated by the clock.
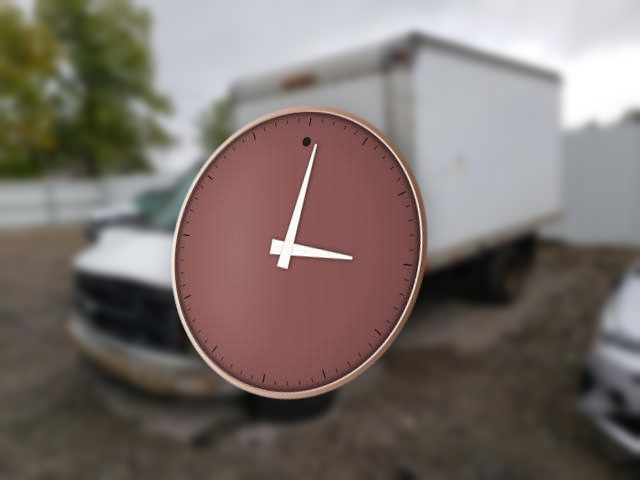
3:01
